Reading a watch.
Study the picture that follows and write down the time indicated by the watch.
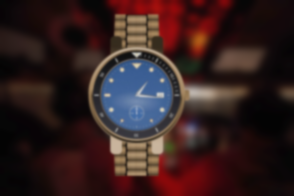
1:16
